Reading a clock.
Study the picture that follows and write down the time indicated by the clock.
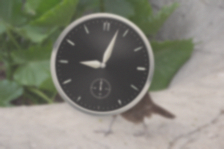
9:03
